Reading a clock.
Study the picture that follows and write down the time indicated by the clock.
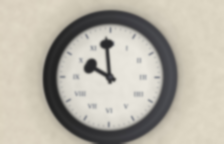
9:59
